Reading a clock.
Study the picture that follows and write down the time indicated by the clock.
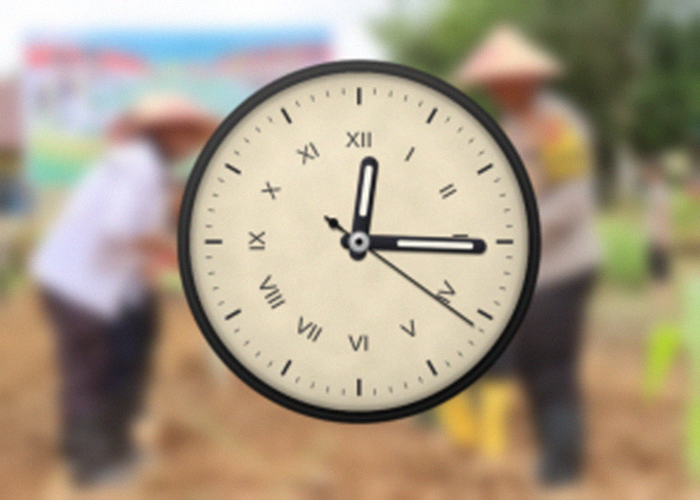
12:15:21
